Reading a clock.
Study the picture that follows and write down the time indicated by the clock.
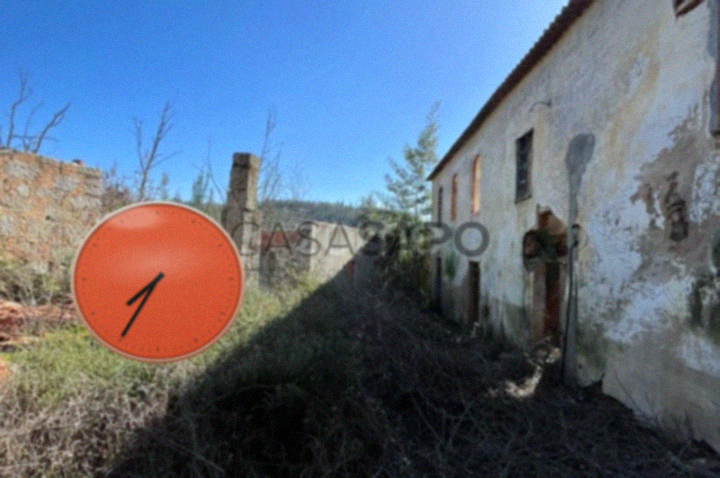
7:35
